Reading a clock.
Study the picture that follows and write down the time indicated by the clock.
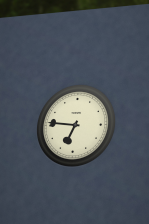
6:46
